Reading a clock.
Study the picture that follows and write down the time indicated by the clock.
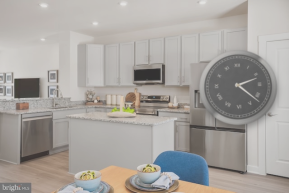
2:22
